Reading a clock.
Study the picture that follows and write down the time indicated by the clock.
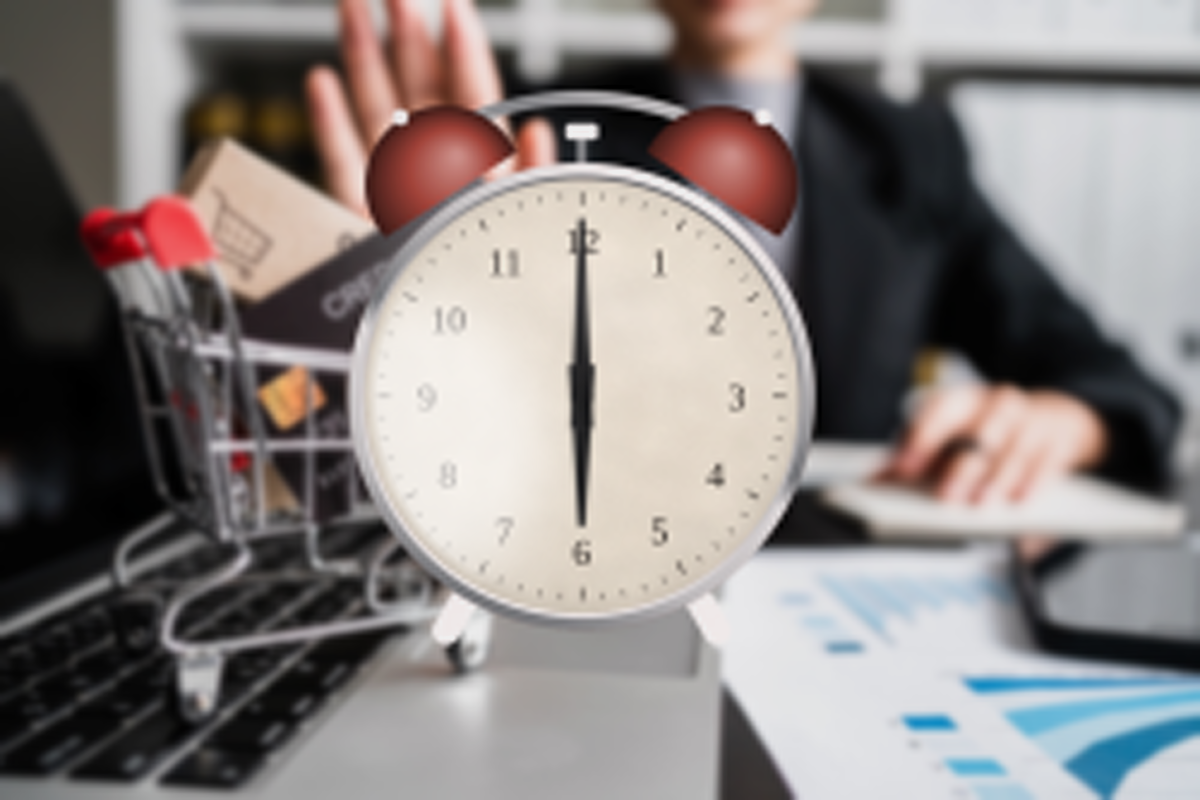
6:00
